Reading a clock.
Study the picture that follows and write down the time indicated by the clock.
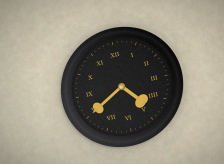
4:40
